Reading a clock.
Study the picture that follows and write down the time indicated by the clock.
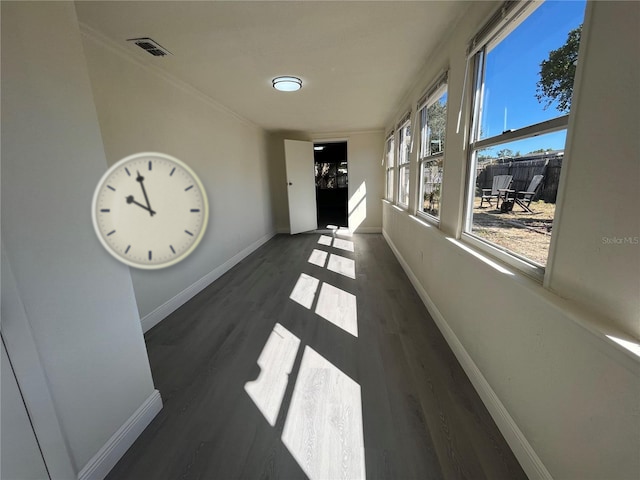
9:57
